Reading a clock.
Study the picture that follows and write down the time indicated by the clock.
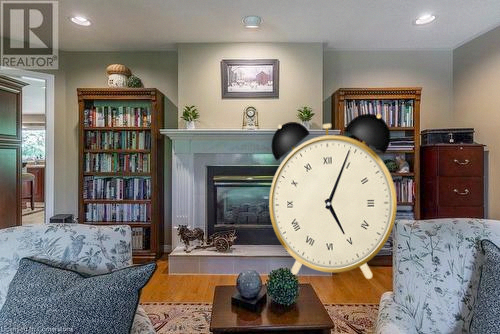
5:04
